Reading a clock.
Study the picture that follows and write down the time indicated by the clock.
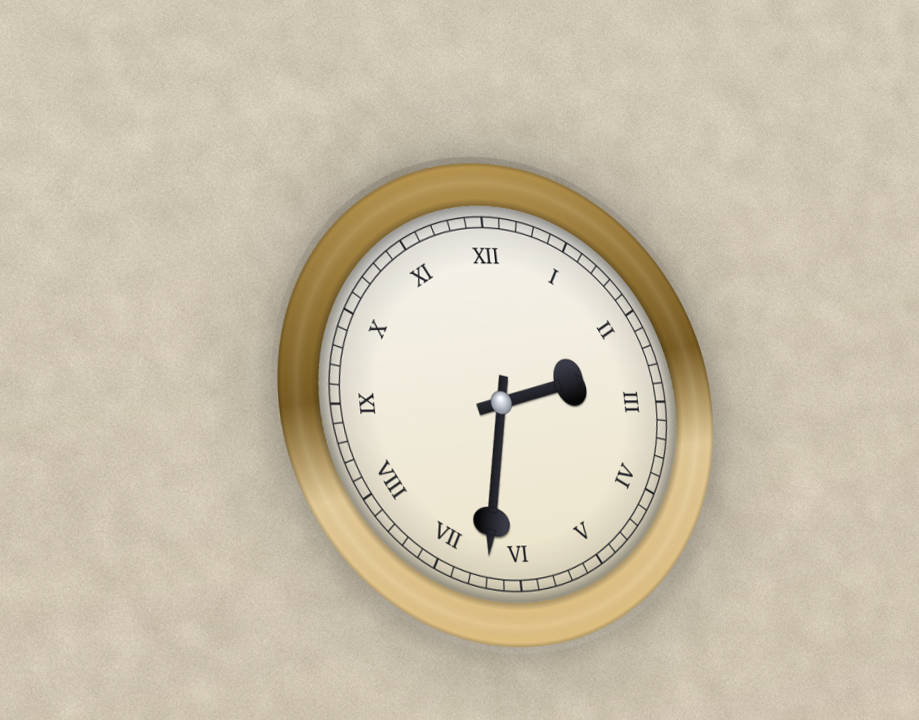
2:32
